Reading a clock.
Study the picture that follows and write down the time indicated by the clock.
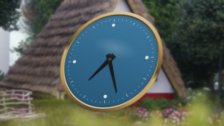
7:27
